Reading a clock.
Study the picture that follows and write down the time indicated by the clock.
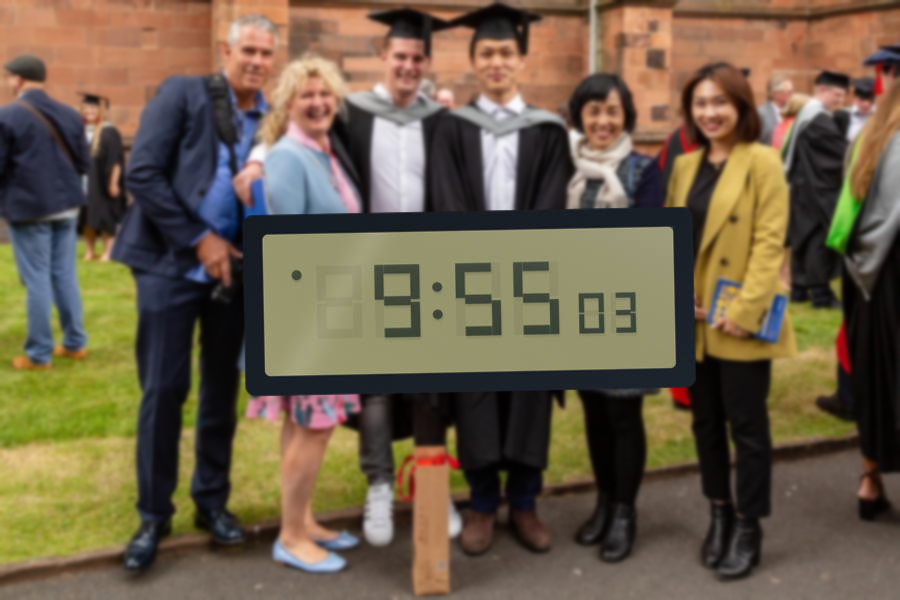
9:55:03
